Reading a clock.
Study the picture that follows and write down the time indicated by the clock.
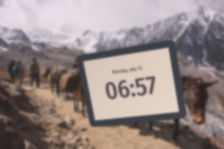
6:57
